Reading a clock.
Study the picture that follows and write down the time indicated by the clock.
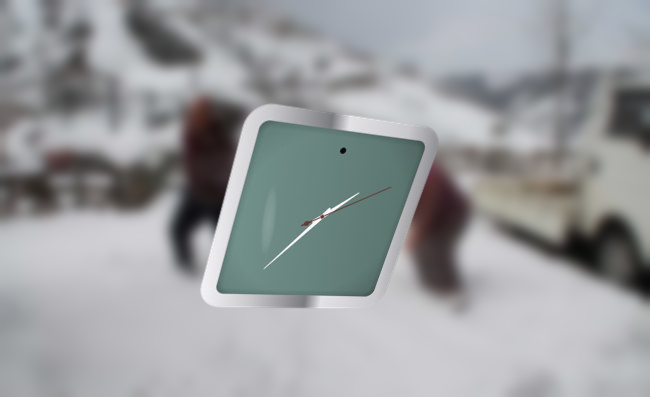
1:36:10
